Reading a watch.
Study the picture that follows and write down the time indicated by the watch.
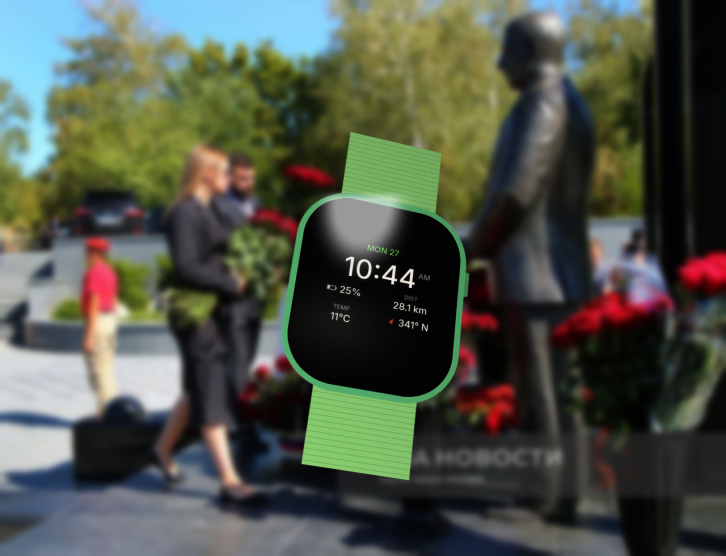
10:44
